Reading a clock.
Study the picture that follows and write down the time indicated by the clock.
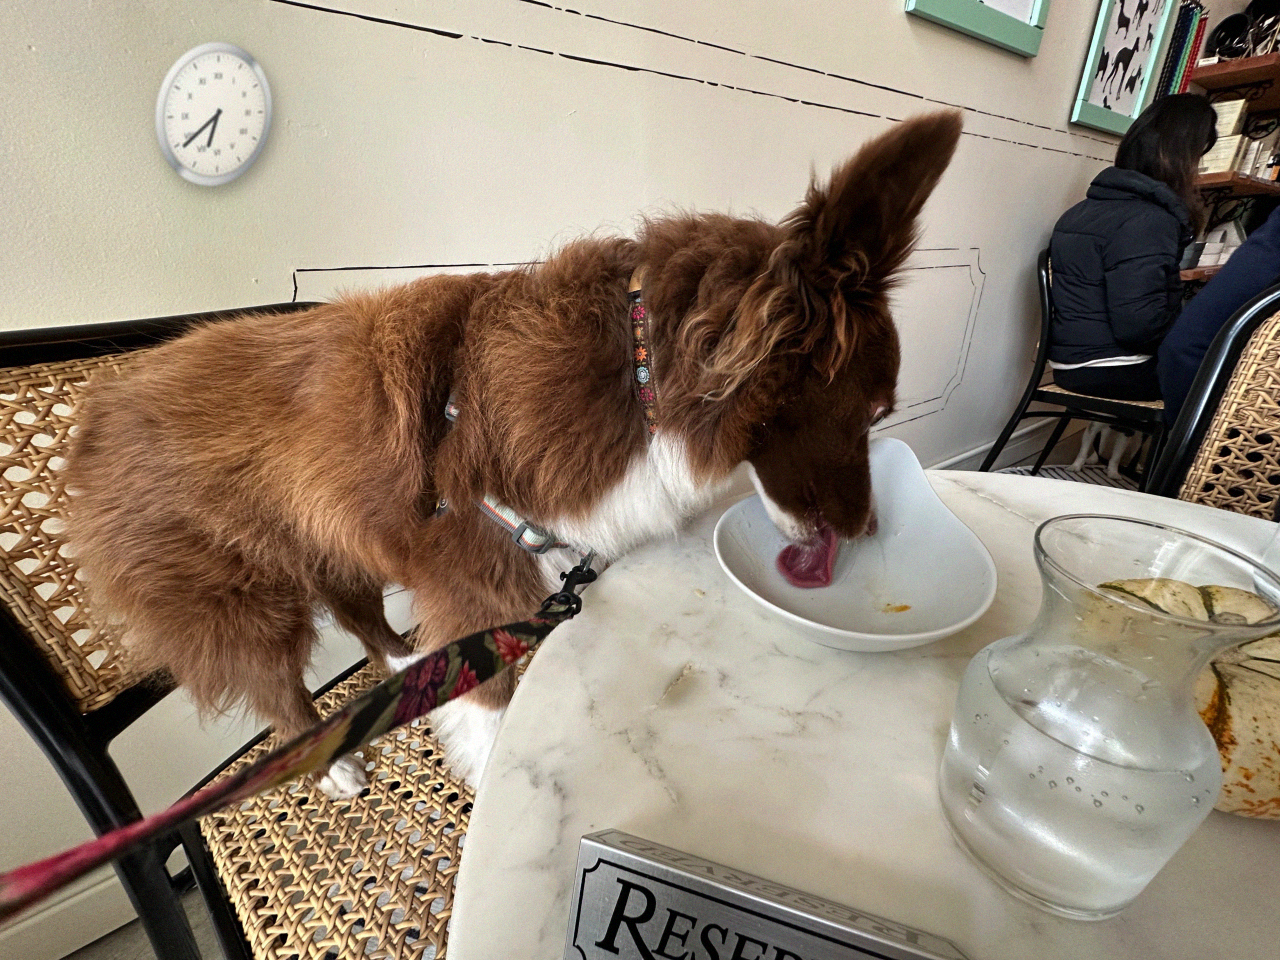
6:39
